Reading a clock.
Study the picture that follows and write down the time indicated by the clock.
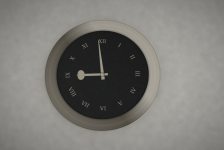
8:59
